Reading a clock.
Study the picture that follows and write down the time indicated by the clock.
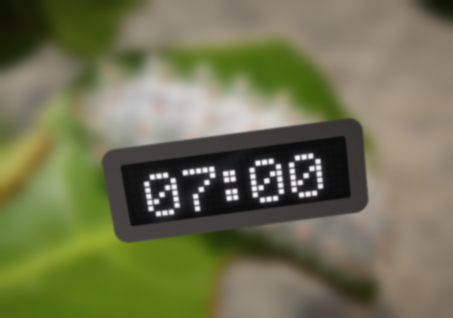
7:00
